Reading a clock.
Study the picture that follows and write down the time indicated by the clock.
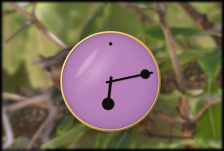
6:13
